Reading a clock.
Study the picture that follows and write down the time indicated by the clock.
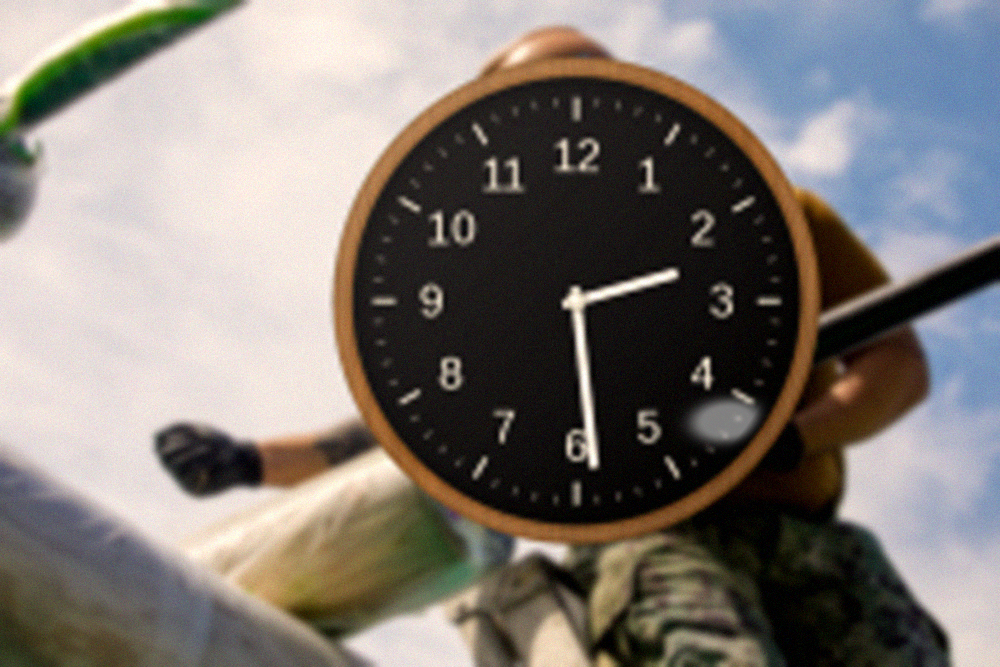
2:29
